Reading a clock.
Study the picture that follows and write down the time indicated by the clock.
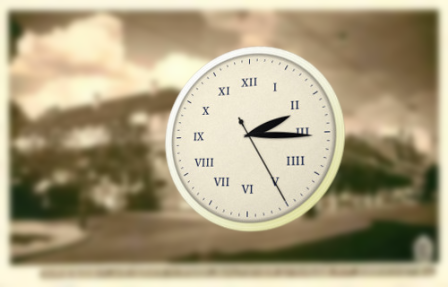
2:15:25
